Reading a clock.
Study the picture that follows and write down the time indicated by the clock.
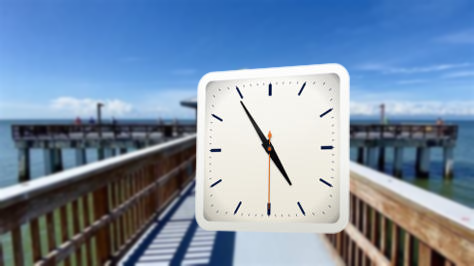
4:54:30
